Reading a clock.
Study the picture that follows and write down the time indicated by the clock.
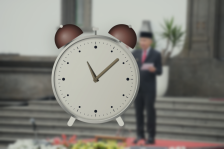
11:08
